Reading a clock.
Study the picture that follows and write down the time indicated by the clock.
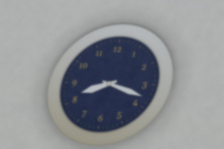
8:18
